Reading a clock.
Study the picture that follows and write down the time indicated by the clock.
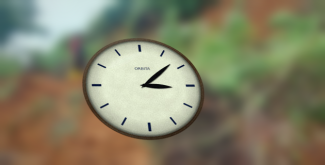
3:08
